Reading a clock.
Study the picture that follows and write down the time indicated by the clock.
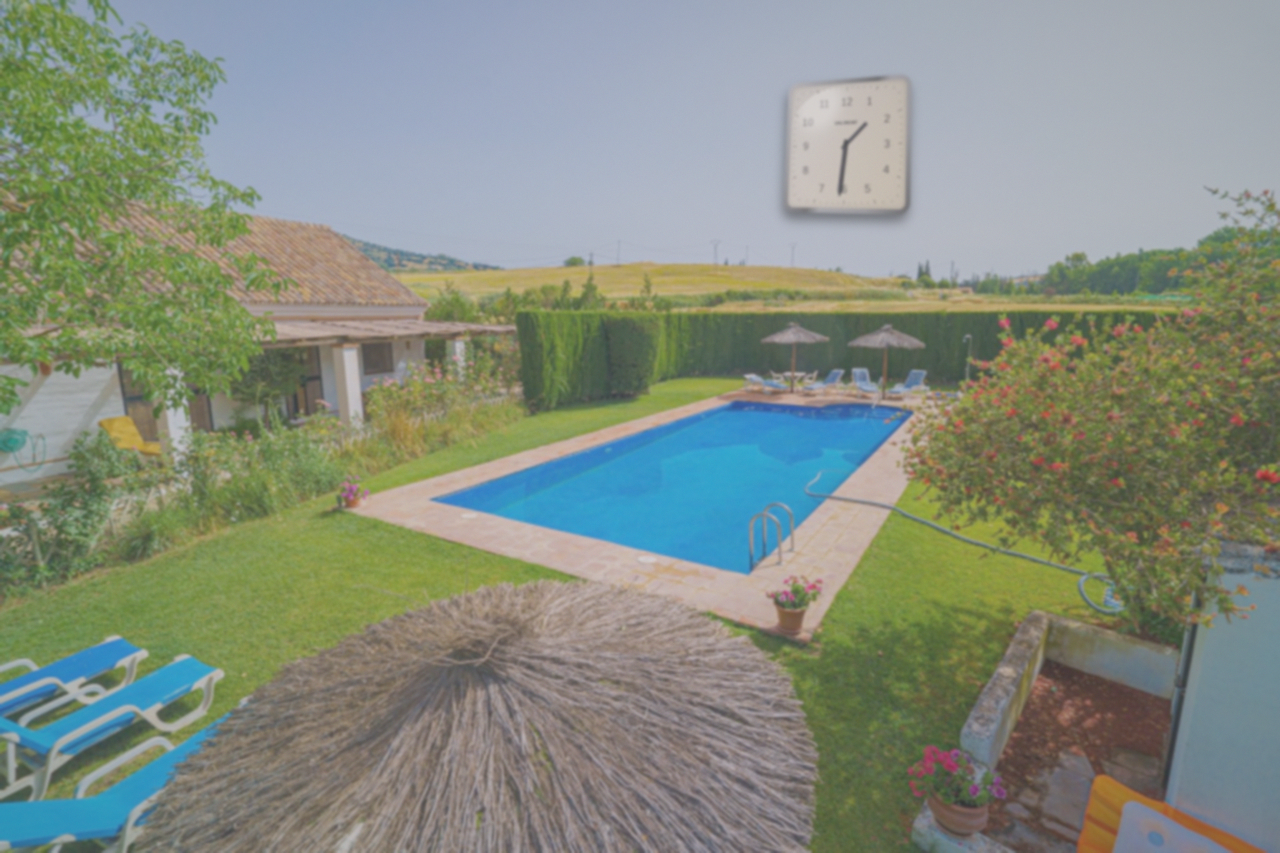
1:31
